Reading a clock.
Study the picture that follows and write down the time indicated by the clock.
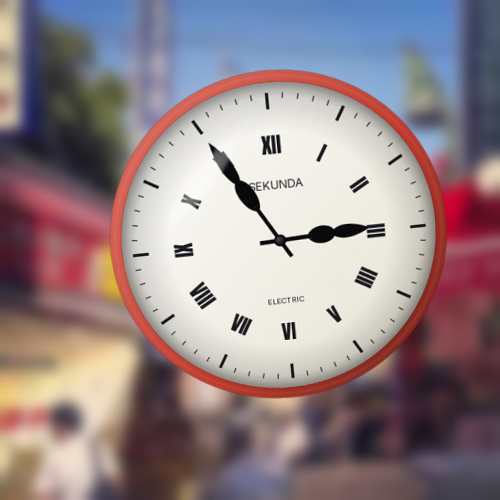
2:55
